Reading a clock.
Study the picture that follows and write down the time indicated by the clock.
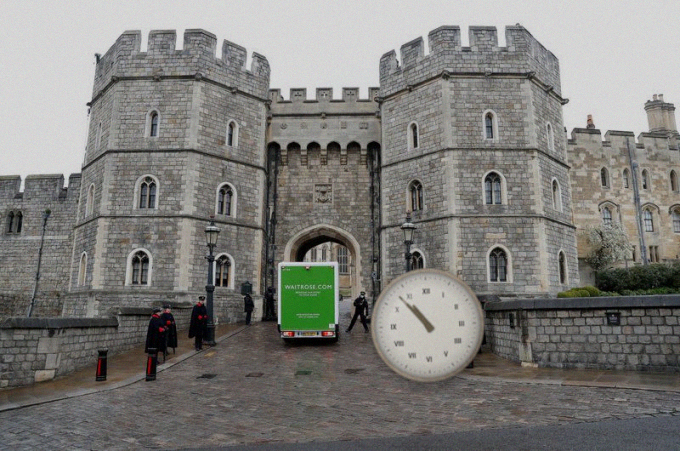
10:53
